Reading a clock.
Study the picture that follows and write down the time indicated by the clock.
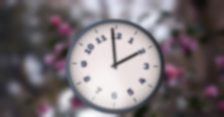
1:59
